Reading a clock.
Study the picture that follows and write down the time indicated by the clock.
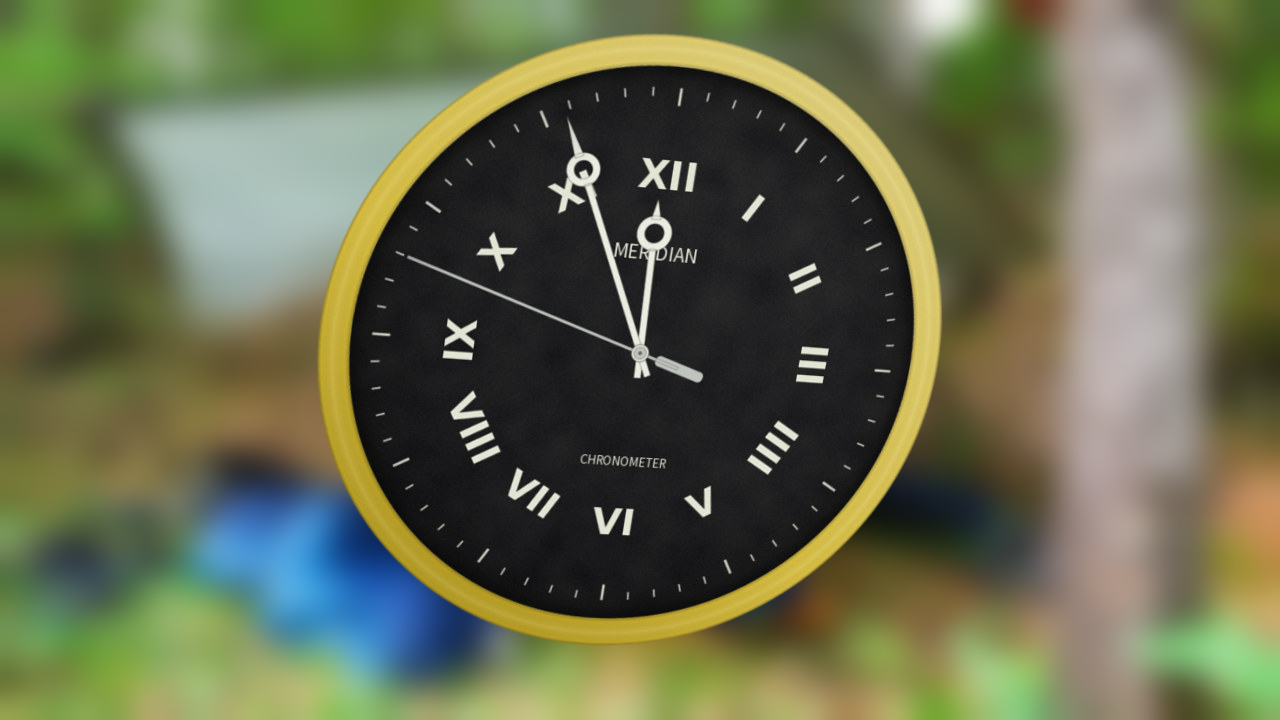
11:55:48
